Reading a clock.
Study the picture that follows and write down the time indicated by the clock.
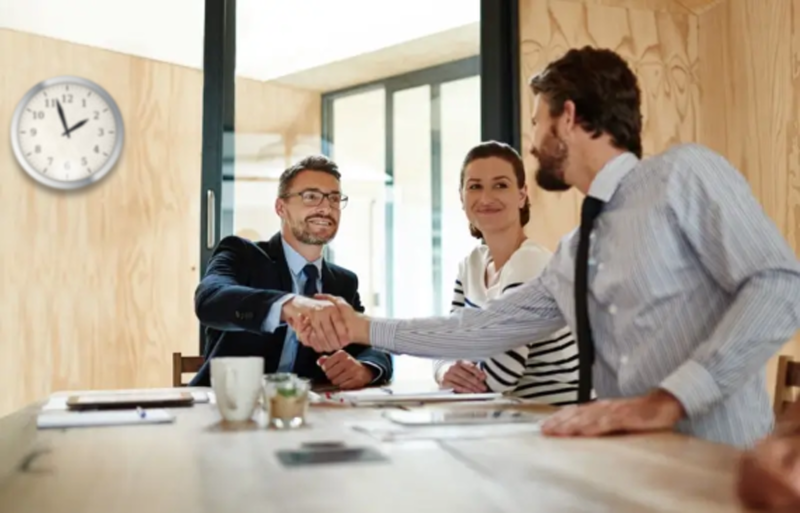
1:57
